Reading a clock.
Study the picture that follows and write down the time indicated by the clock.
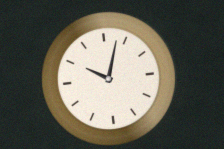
10:03
